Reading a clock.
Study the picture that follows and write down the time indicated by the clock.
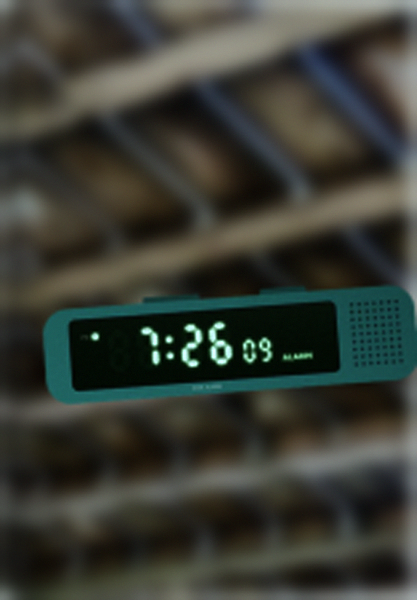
7:26:09
